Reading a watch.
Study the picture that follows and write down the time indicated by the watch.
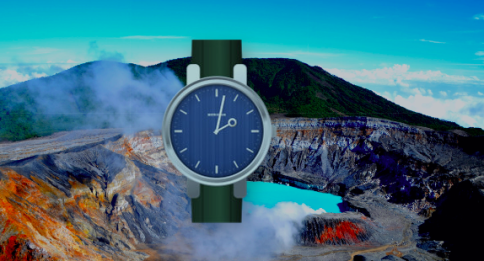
2:02
